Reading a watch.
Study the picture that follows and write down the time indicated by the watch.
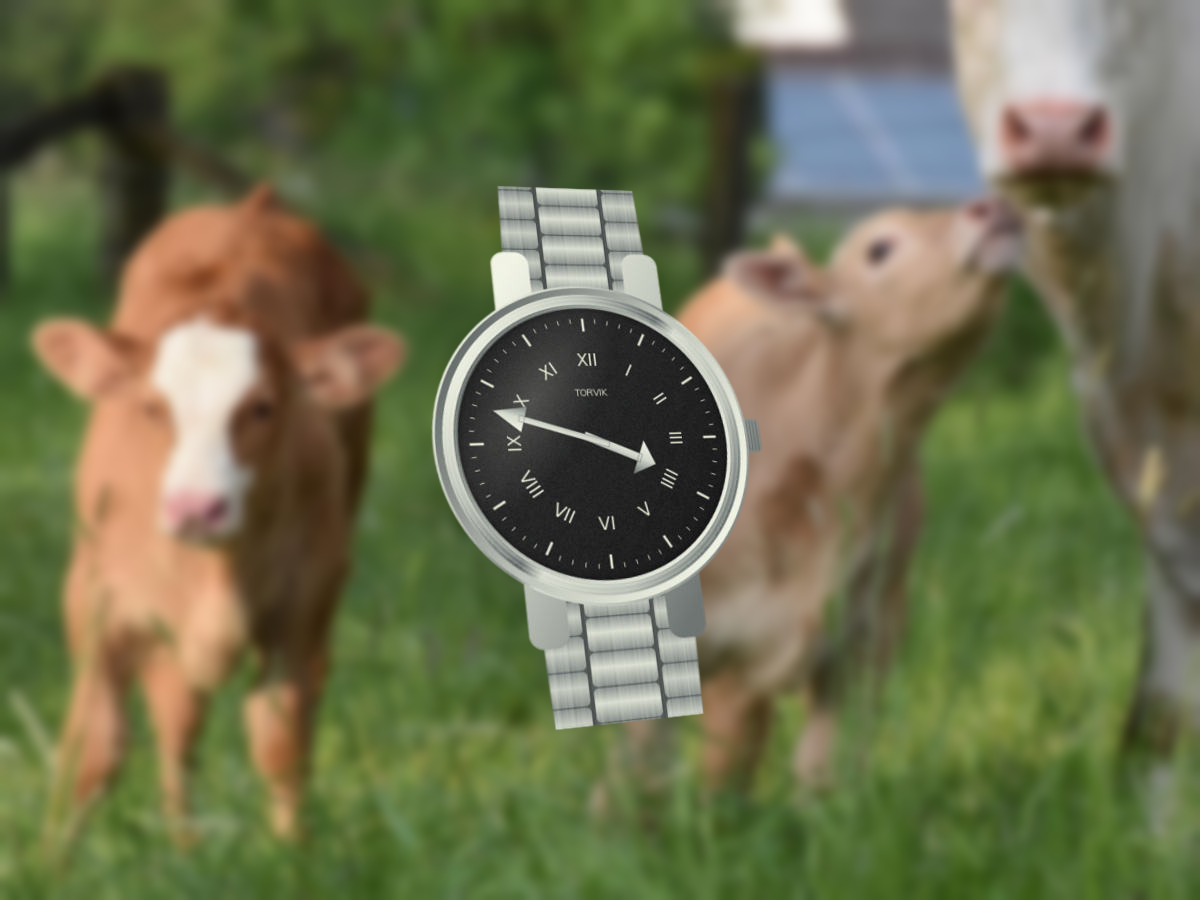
3:48
